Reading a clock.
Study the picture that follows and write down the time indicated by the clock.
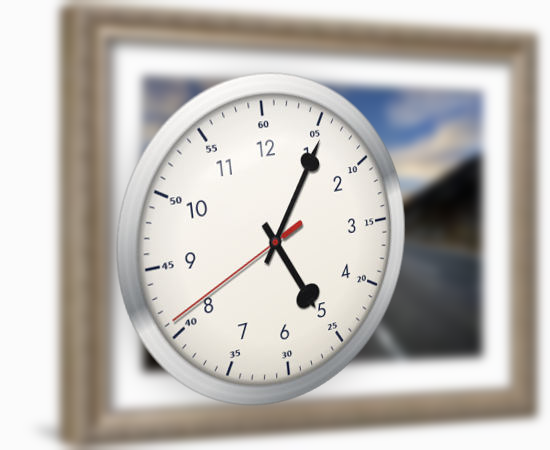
5:05:41
